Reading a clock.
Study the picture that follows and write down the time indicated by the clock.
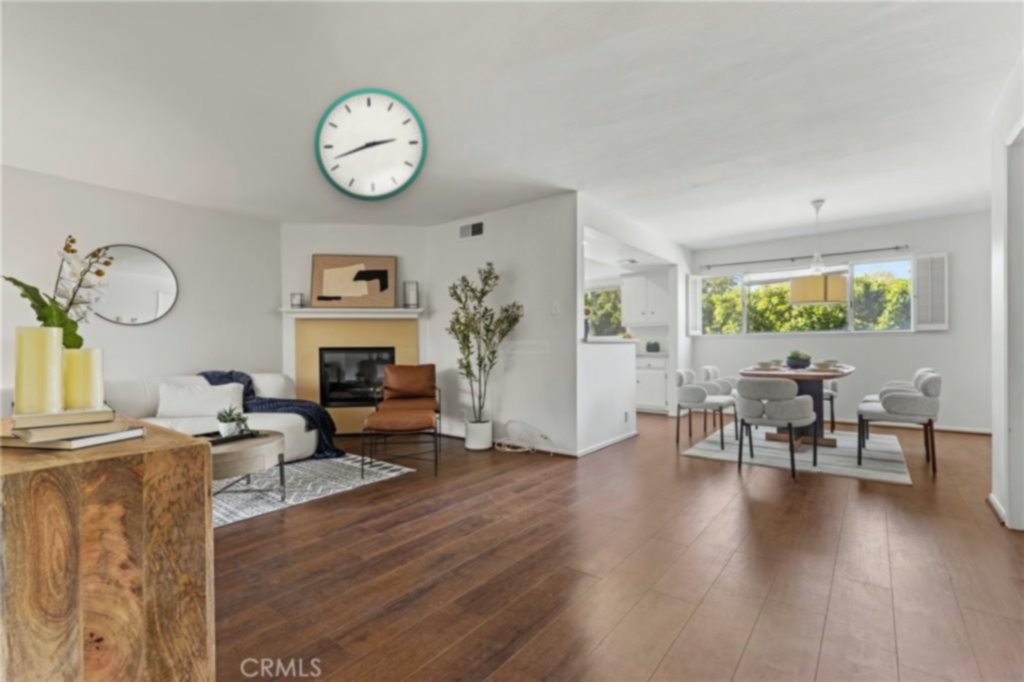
2:42
